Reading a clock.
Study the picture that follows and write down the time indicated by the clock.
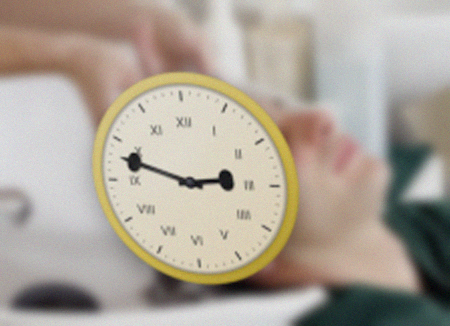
2:48
